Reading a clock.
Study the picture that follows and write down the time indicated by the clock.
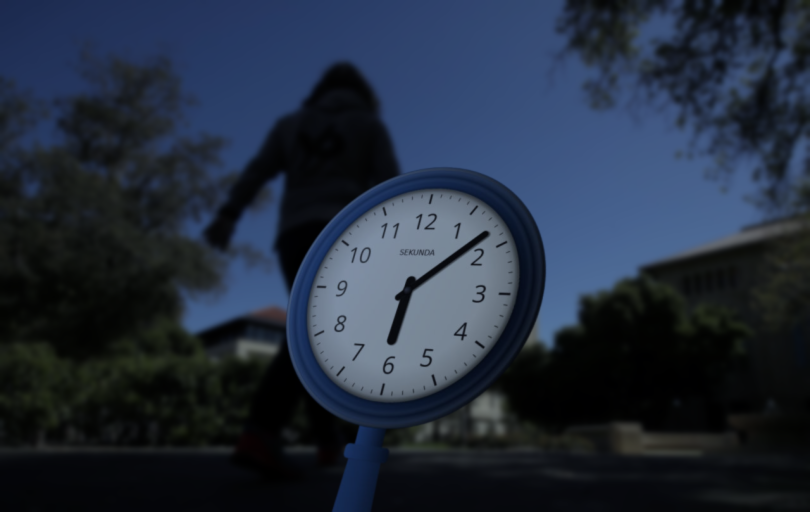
6:08
